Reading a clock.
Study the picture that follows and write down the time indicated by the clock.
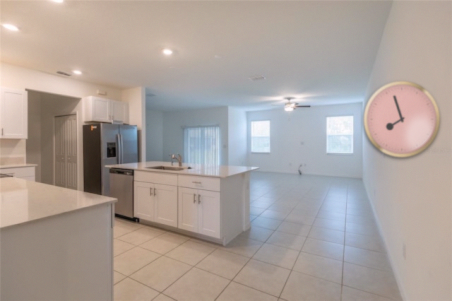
7:57
